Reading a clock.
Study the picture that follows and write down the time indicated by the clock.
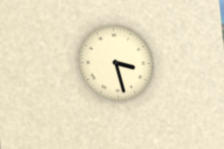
3:28
